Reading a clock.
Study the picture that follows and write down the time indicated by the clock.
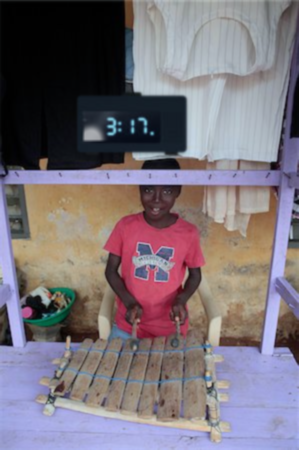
3:17
